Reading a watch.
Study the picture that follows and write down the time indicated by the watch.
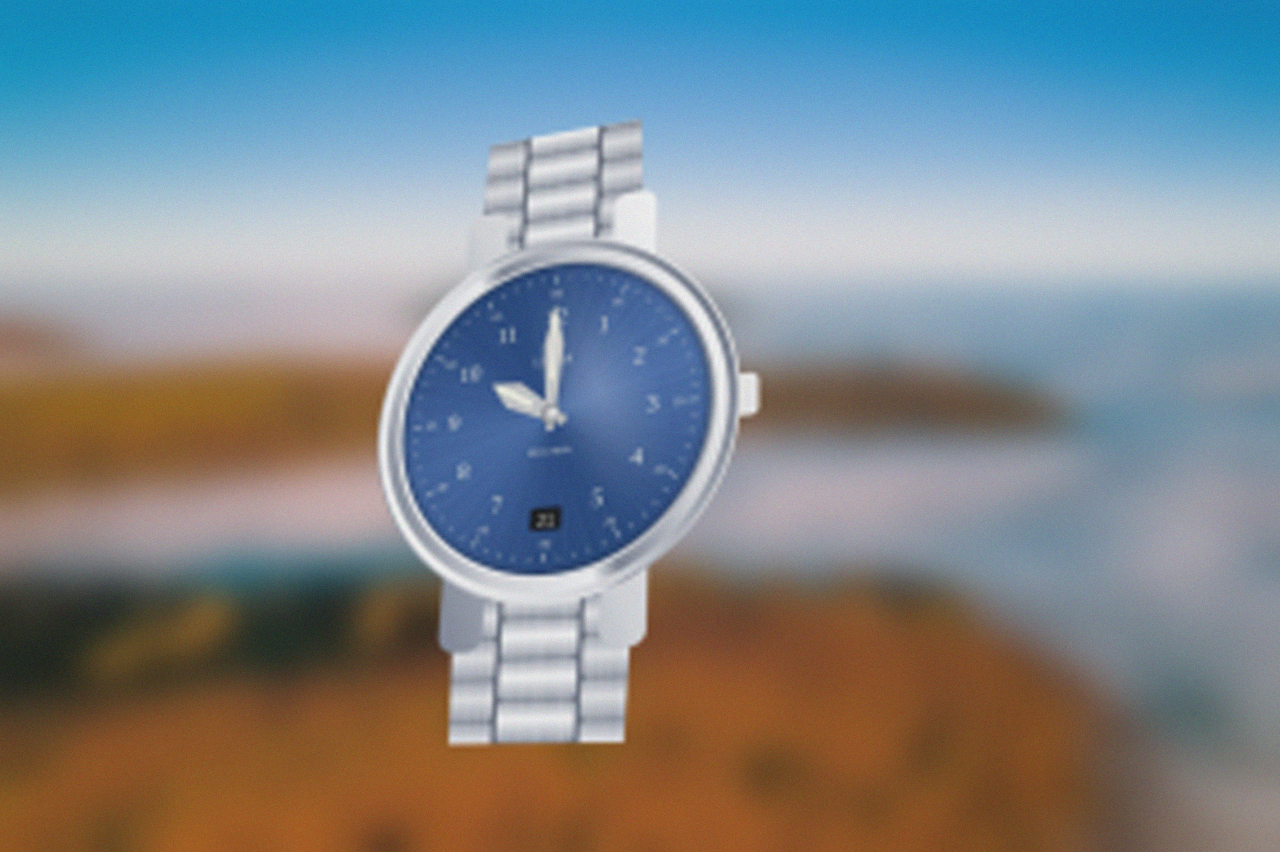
10:00
